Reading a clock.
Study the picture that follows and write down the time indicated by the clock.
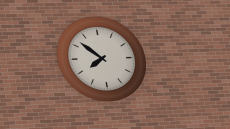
7:52
